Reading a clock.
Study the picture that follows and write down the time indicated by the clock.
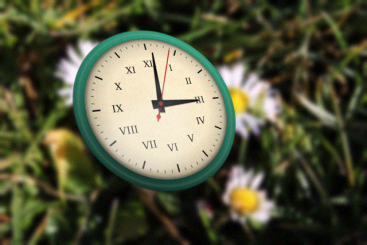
3:01:04
